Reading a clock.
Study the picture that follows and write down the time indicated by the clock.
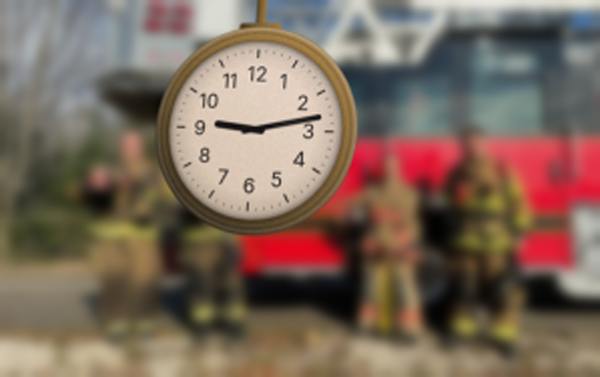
9:13
